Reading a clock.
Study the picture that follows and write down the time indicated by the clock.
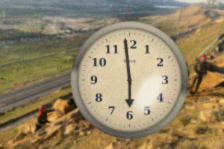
5:59
